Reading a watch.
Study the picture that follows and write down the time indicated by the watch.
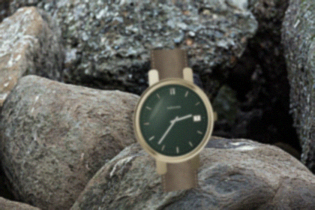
2:37
